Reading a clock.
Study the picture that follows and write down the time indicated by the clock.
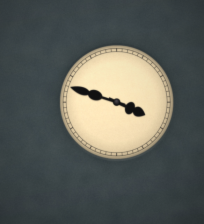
3:48
